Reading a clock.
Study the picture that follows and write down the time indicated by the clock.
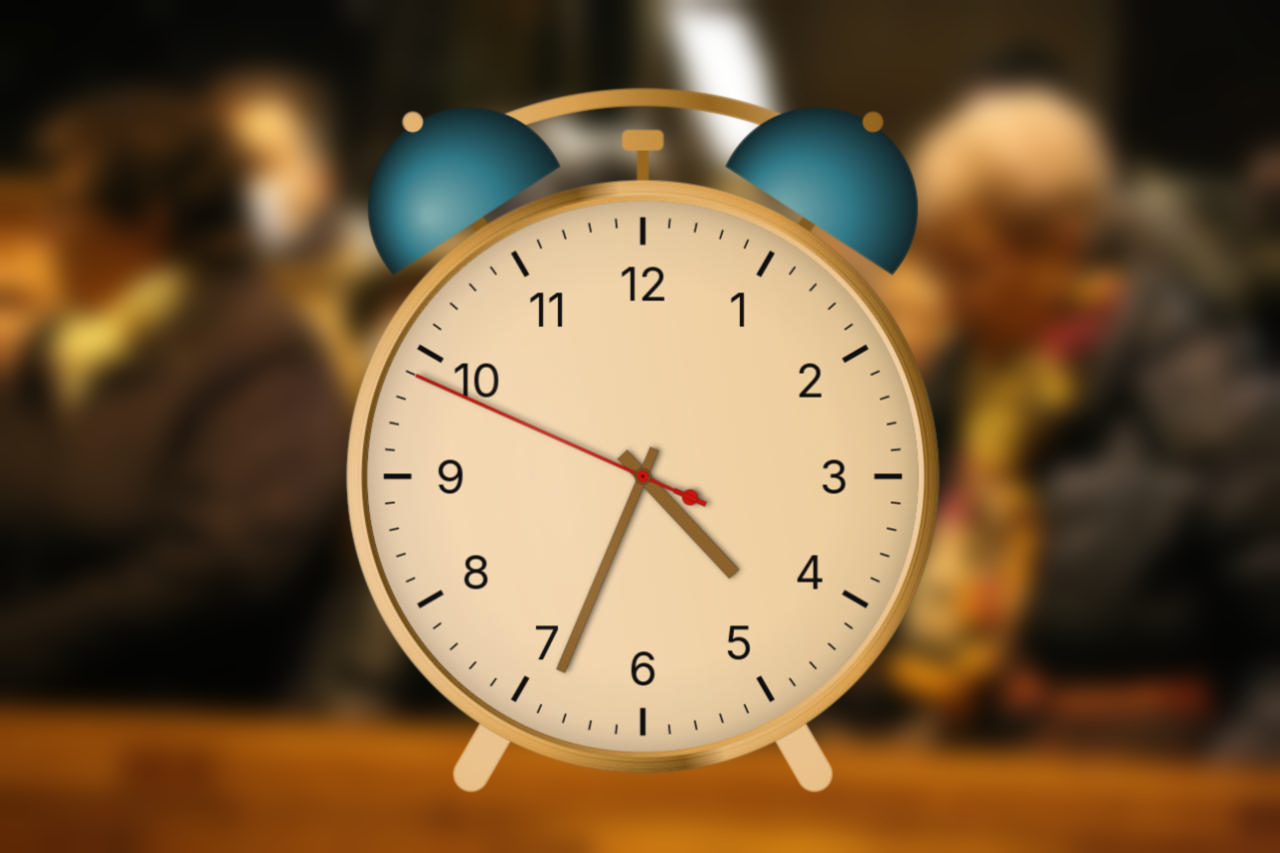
4:33:49
